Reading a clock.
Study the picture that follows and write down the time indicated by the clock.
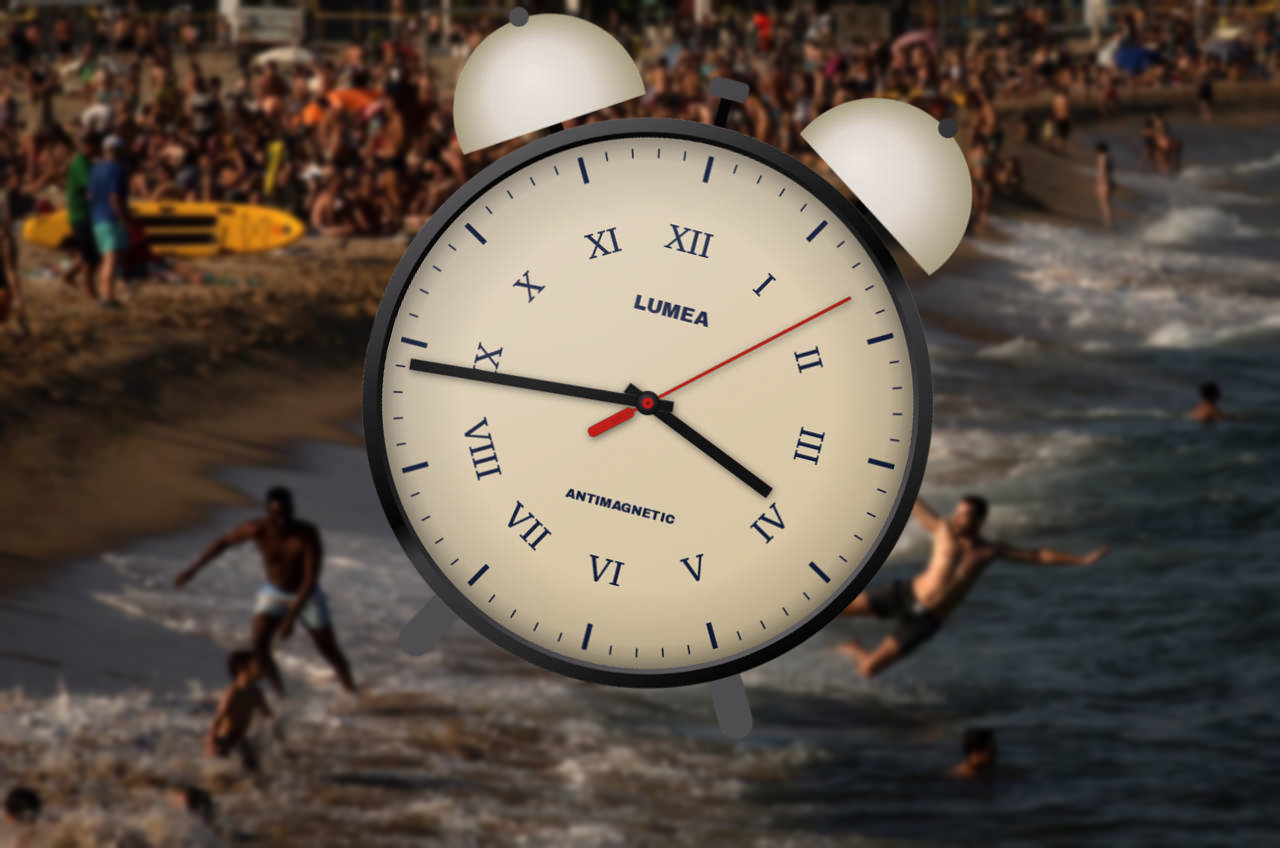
3:44:08
